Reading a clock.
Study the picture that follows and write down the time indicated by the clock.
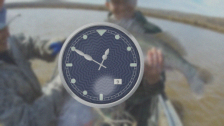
12:50
